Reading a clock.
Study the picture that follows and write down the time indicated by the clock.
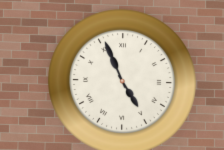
4:56
